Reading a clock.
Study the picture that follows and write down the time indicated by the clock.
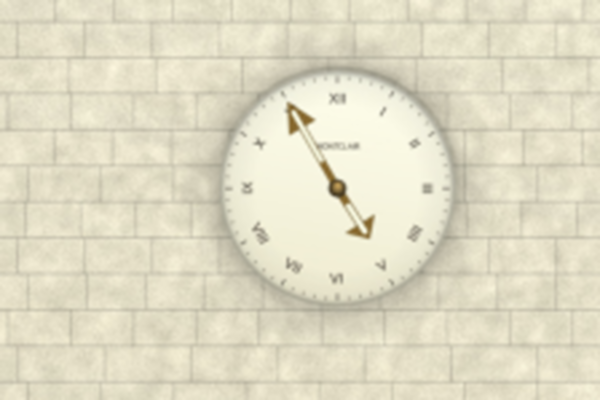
4:55
